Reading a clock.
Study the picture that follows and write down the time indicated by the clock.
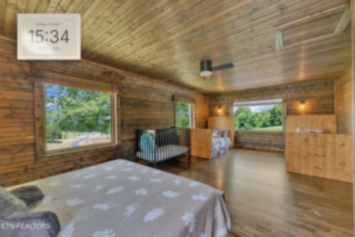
15:34
